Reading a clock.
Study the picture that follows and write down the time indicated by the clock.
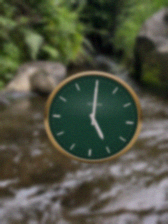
5:00
